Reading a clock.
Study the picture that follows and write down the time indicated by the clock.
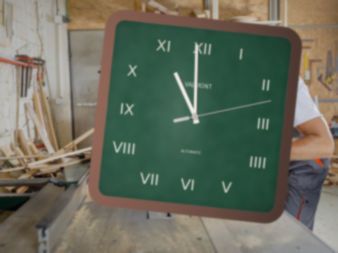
10:59:12
